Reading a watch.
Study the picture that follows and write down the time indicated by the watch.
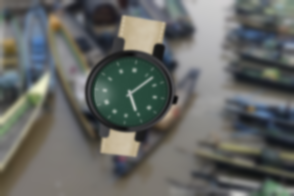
5:07
